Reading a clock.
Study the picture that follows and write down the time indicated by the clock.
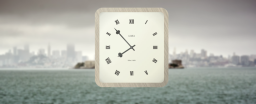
7:53
